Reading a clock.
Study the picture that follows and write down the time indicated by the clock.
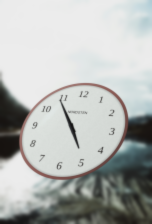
4:54
